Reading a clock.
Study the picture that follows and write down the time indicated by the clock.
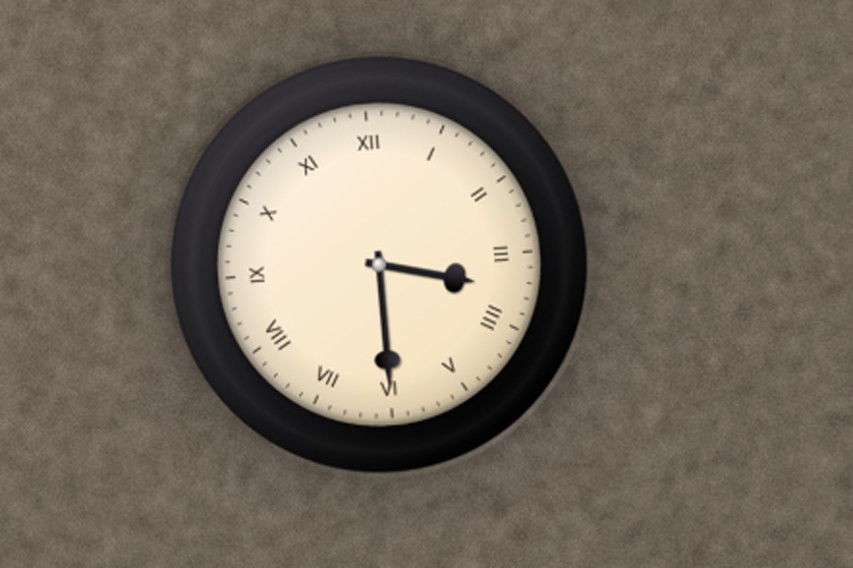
3:30
